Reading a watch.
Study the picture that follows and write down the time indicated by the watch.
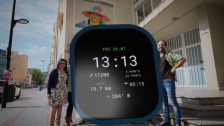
13:13
